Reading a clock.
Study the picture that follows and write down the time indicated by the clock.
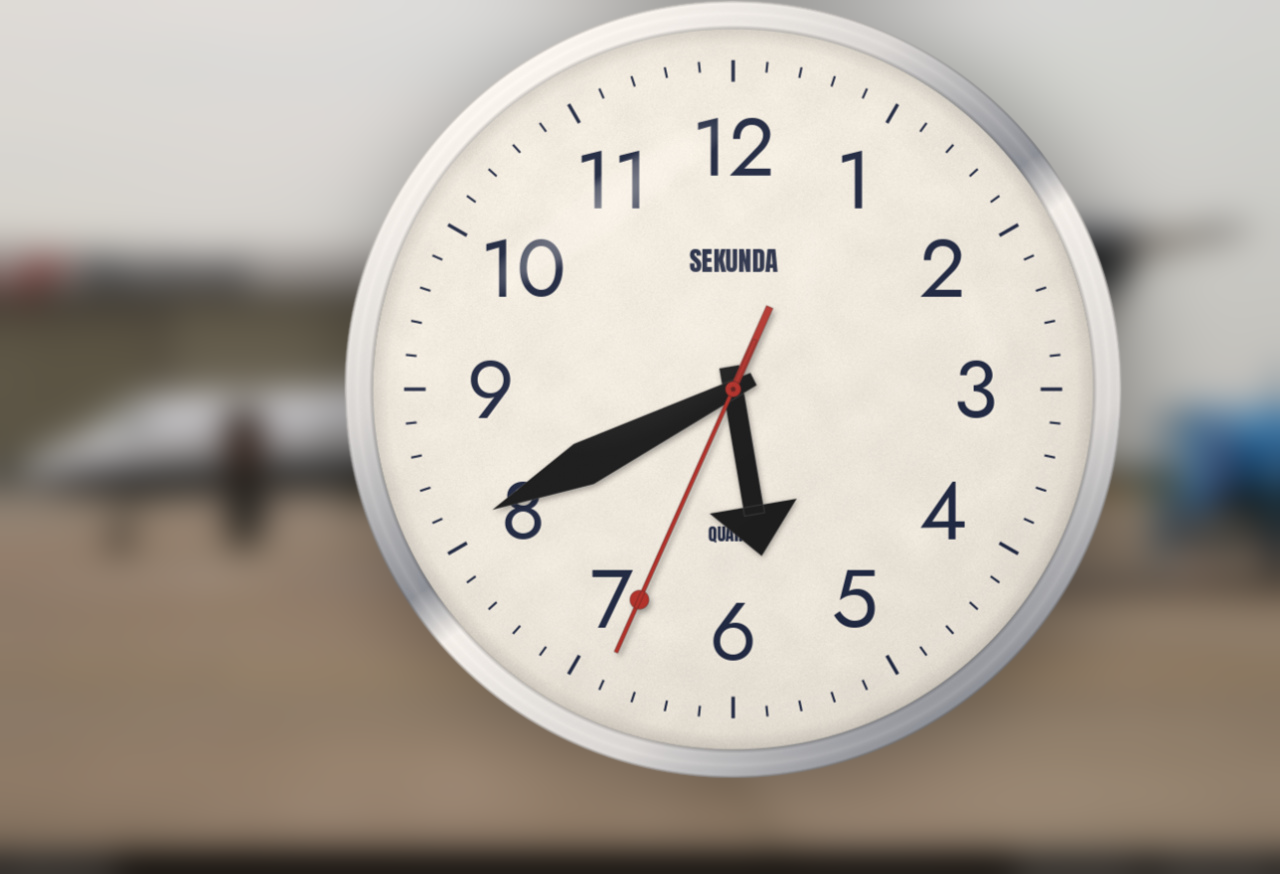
5:40:34
